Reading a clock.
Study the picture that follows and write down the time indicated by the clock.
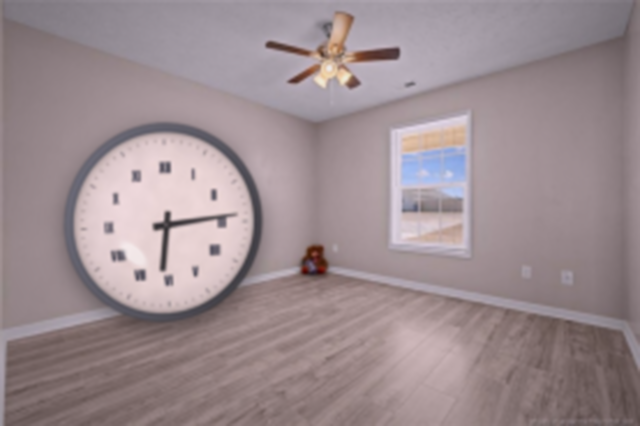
6:14
